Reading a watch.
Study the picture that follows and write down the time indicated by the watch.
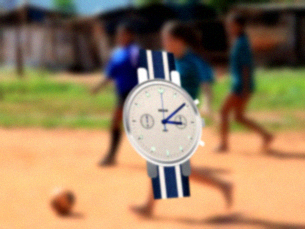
3:09
